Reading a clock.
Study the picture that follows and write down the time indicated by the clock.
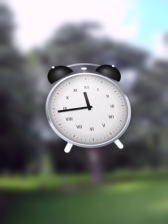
11:44
